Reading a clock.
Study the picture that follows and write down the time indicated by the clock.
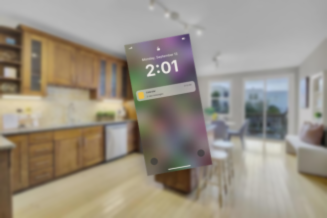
2:01
